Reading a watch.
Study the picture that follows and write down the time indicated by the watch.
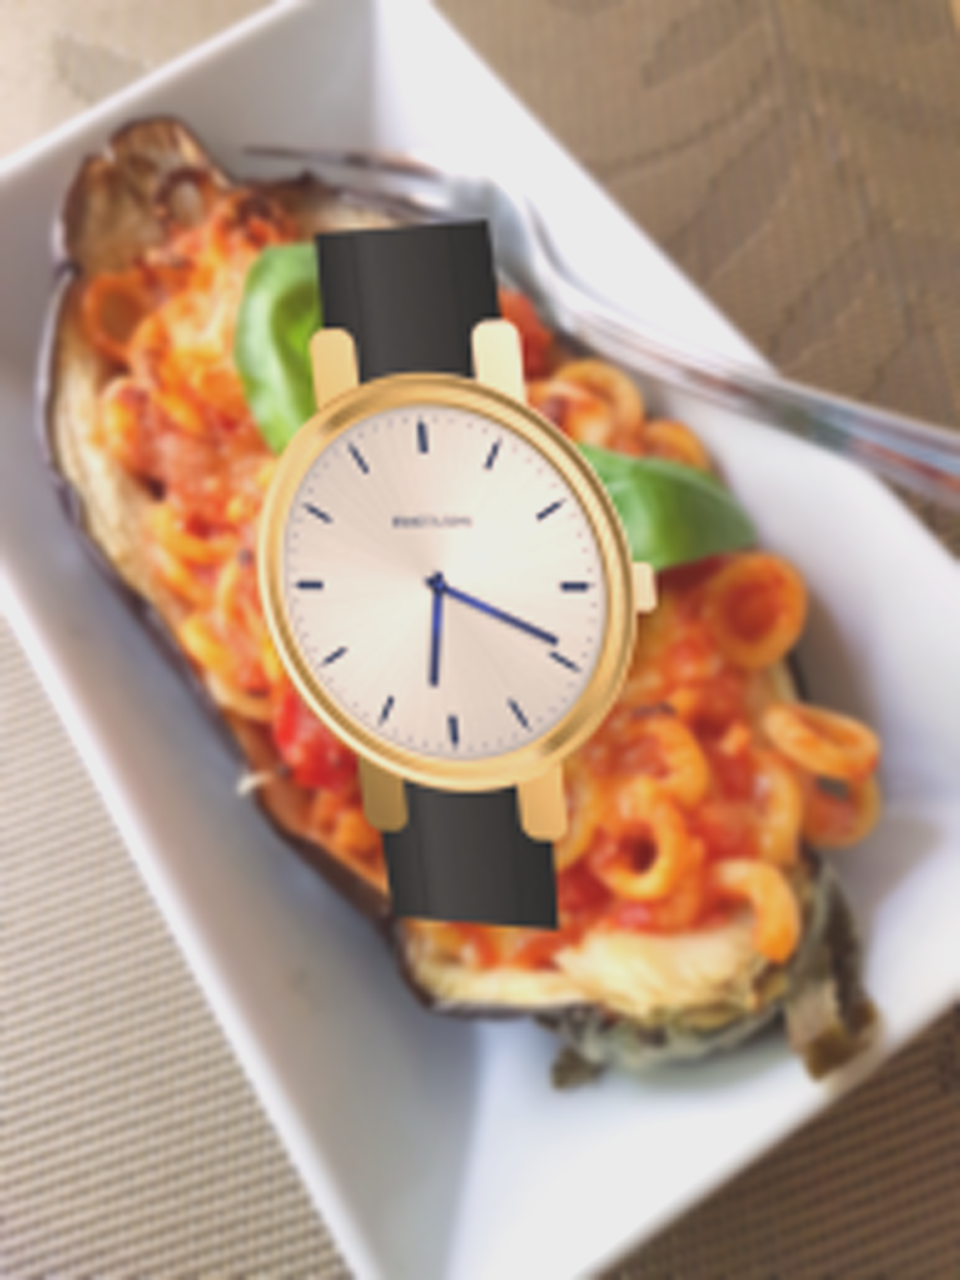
6:19
